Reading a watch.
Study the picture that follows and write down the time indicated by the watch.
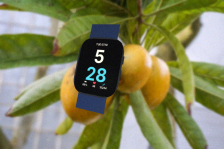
5:28
